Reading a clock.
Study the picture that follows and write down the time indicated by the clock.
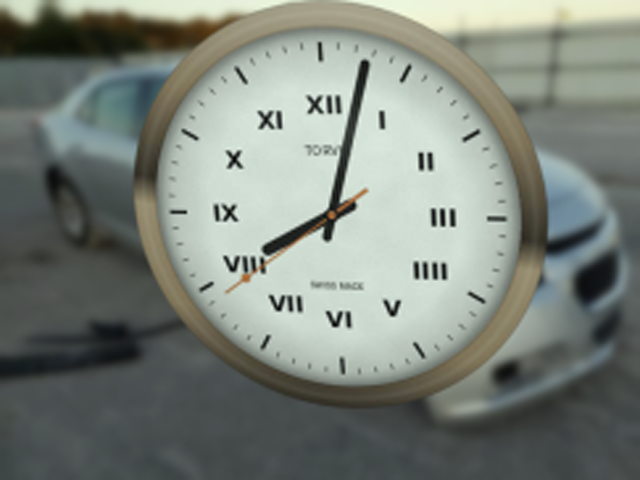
8:02:39
